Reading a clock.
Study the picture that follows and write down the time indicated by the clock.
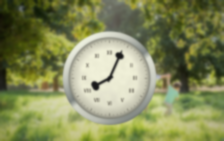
8:04
